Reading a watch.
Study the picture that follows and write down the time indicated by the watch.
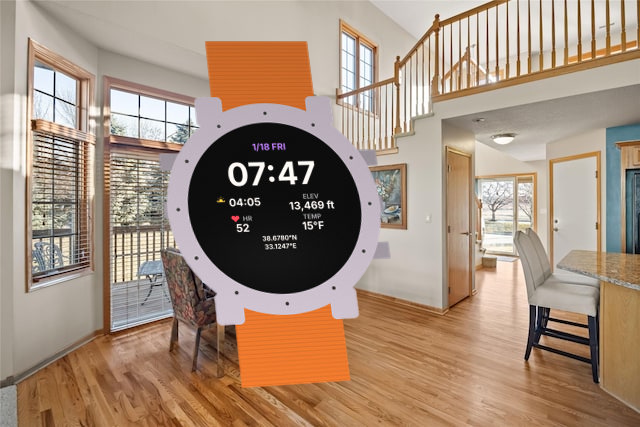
7:47
